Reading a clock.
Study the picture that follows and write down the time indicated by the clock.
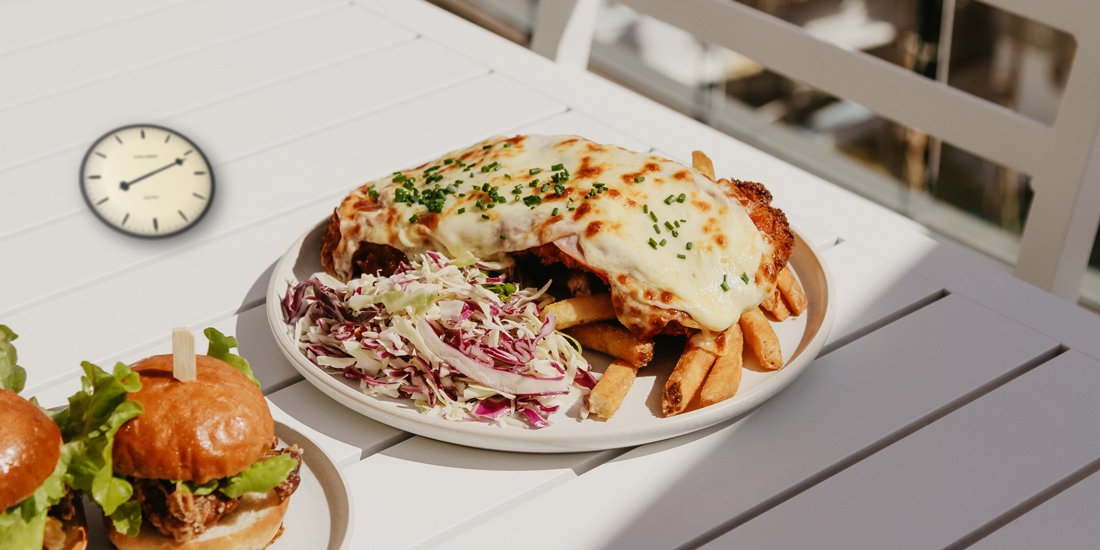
8:11
